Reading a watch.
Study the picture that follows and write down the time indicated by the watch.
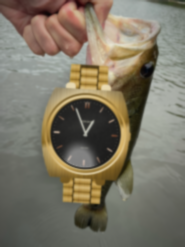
12:56
